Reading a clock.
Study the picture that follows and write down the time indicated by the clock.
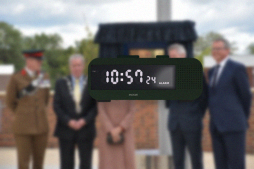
10:57:24
